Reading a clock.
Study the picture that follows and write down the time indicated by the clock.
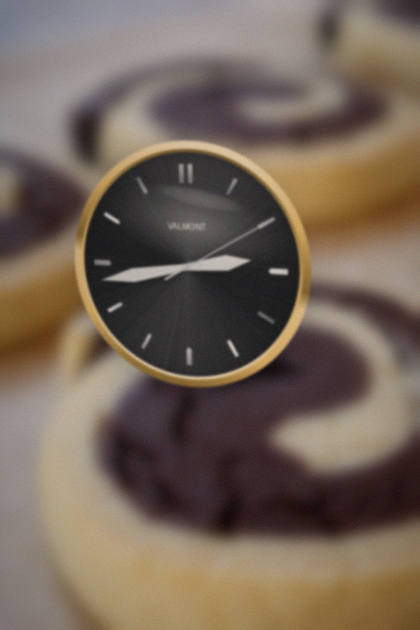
2:43:10
